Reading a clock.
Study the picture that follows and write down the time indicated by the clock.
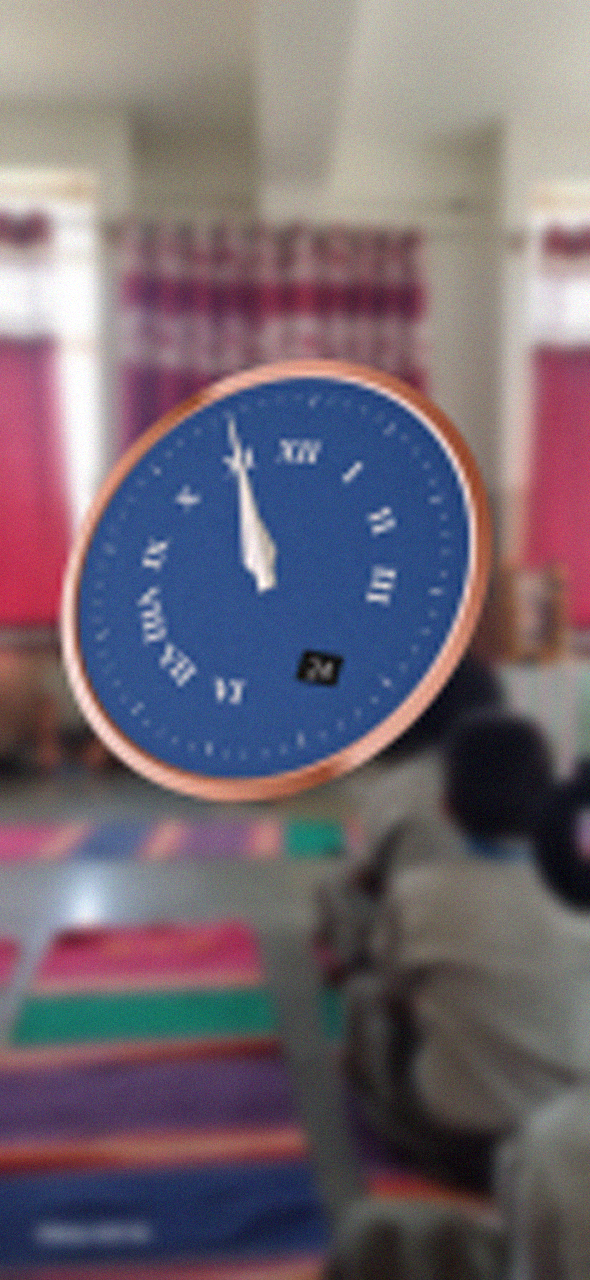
10:55
